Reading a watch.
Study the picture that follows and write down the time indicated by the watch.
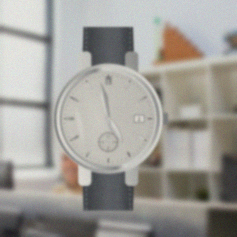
4:58
